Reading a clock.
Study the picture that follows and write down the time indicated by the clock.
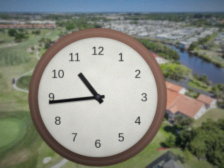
10:44
